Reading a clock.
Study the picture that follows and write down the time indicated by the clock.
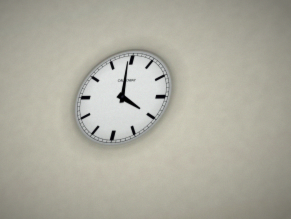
3:59
